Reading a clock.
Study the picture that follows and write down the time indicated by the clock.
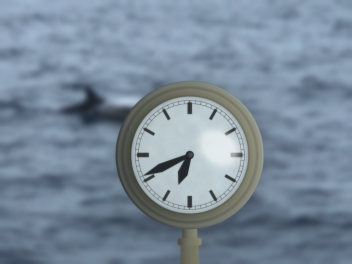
6:41
